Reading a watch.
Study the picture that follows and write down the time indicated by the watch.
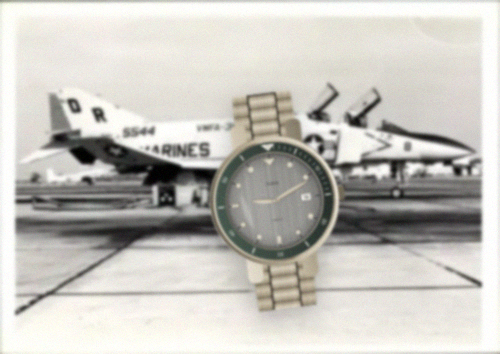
9:11
